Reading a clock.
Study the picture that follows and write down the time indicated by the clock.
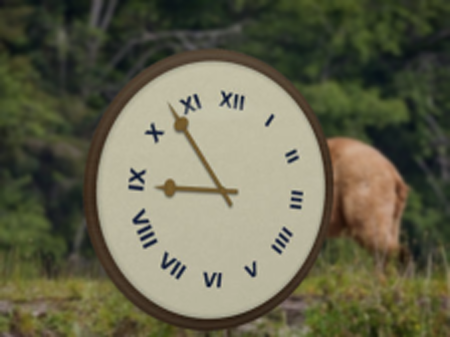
8:53
